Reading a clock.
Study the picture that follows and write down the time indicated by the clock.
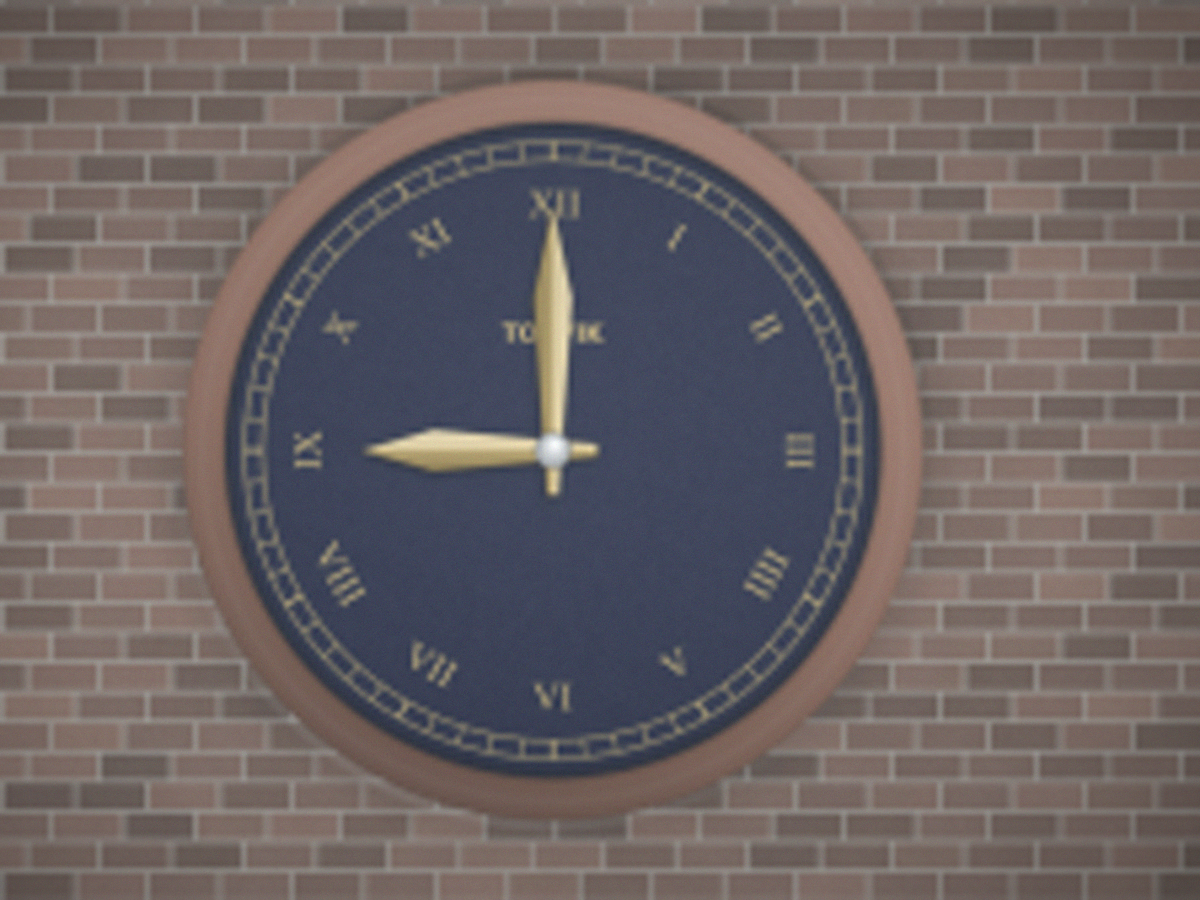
9:00
